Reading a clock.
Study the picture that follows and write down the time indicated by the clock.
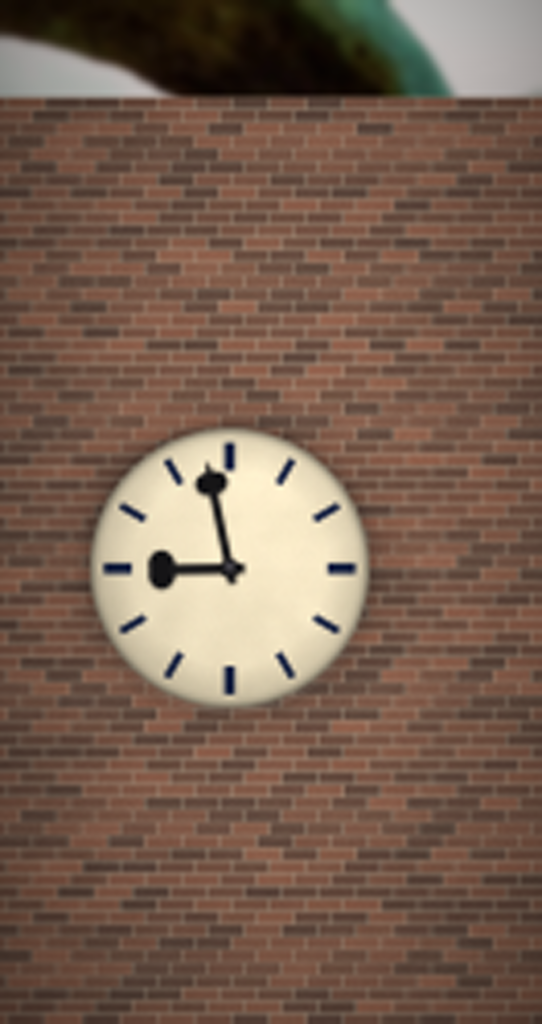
8:58
